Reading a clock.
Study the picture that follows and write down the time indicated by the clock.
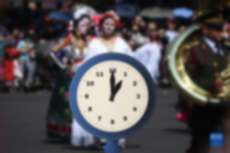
1:00
